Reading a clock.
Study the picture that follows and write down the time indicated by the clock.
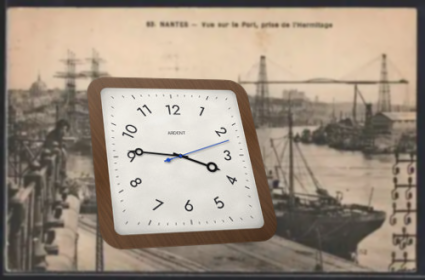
3:46:12
